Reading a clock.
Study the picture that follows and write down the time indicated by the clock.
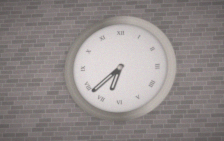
6:38
